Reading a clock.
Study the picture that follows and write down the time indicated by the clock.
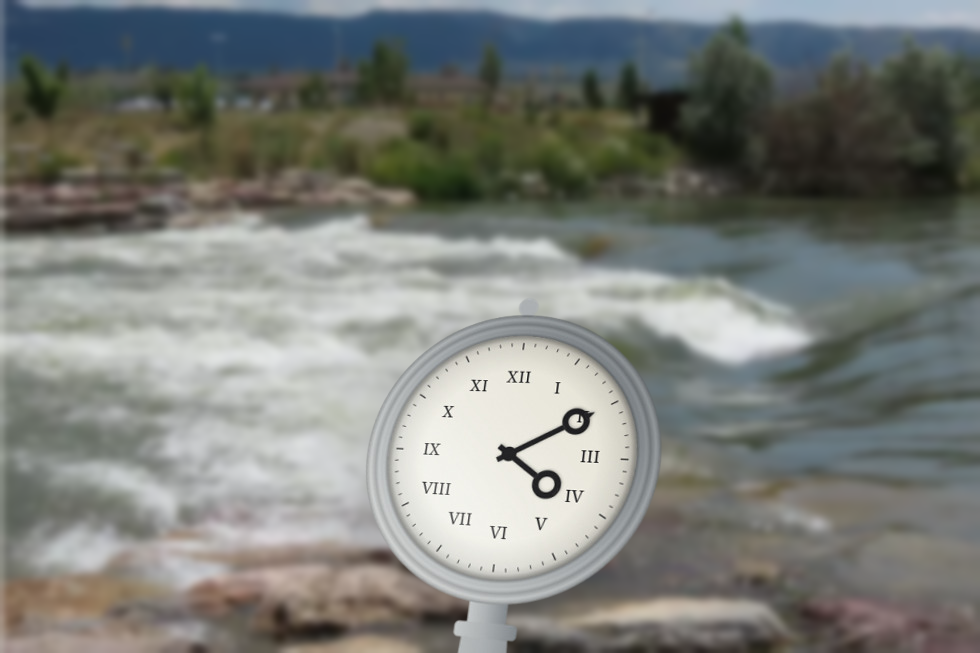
4:10
